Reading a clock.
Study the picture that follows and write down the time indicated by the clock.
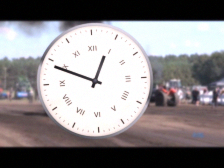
12:49
